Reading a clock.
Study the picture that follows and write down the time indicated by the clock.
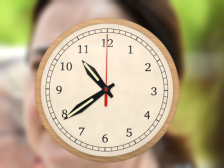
10:39:00
